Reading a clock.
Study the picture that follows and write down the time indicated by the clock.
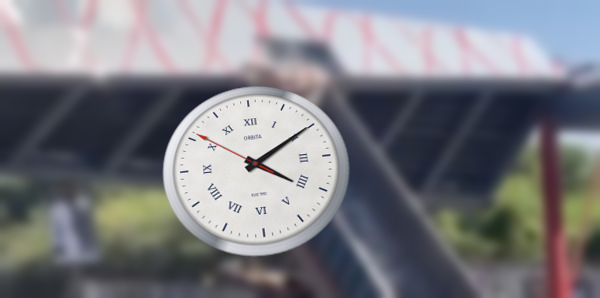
4:09:51
